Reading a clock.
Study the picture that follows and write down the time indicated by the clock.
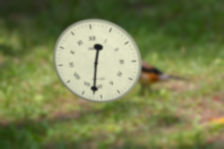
12:32
